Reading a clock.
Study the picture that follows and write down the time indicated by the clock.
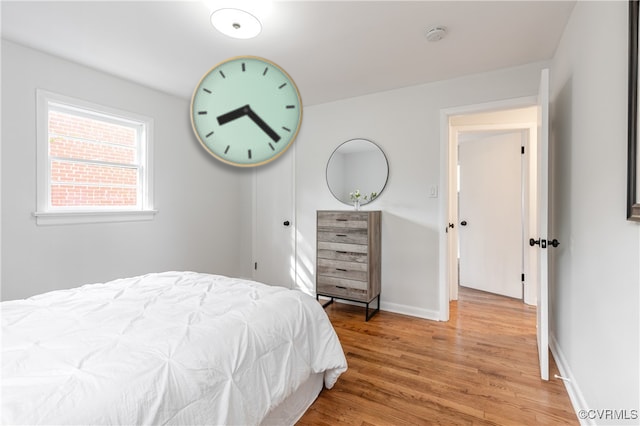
8:23
